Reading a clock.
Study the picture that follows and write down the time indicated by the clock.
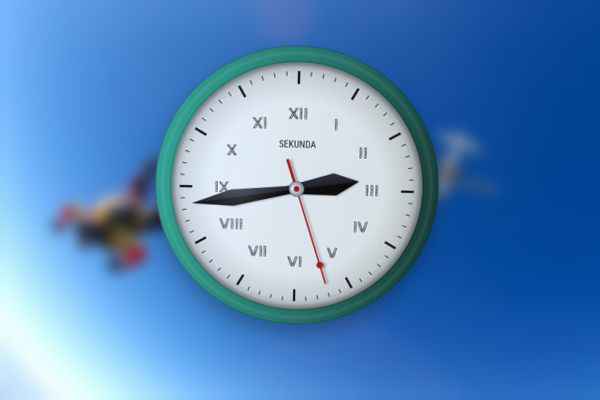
2:43:27
